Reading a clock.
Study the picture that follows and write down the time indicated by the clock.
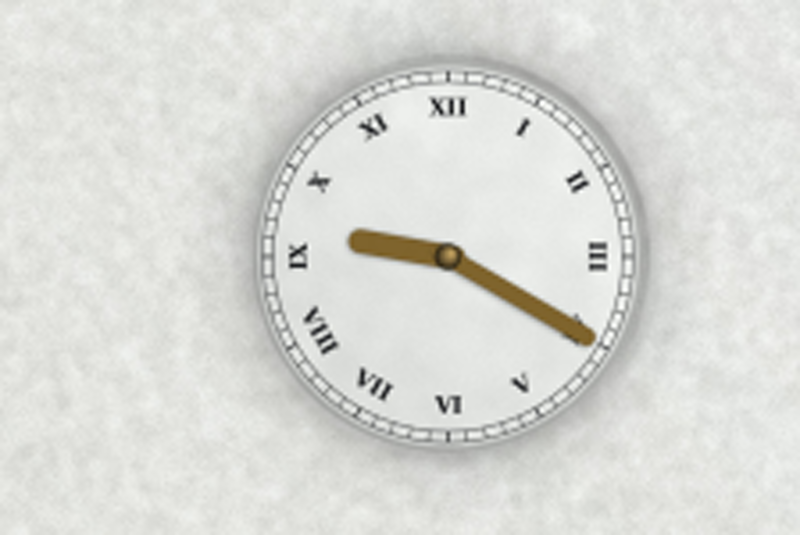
9:20
